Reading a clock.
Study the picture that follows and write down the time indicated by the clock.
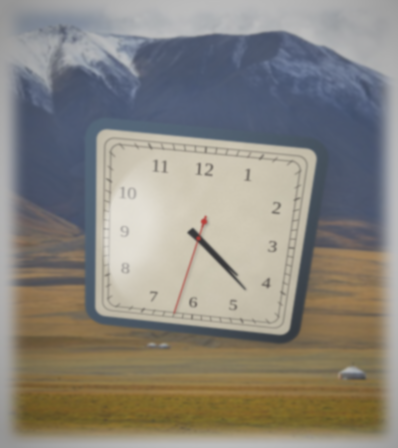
4:22:32
